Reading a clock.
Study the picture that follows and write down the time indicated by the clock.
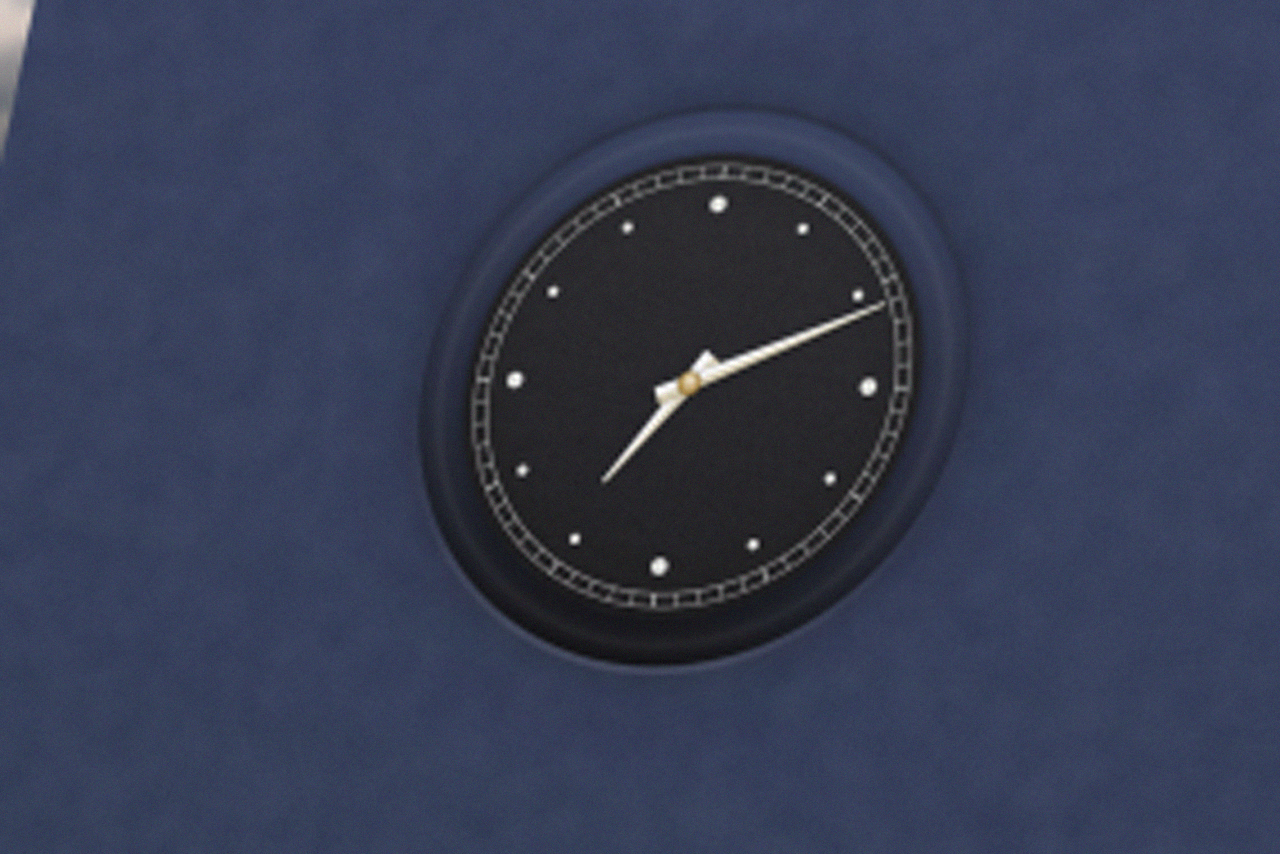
7:11
